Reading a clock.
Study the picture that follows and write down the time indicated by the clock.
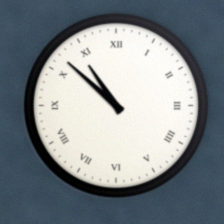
10:52
